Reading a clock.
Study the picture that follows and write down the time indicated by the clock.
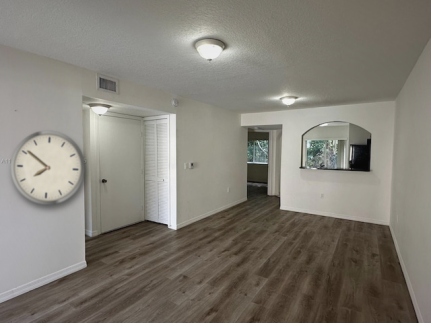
7:51
